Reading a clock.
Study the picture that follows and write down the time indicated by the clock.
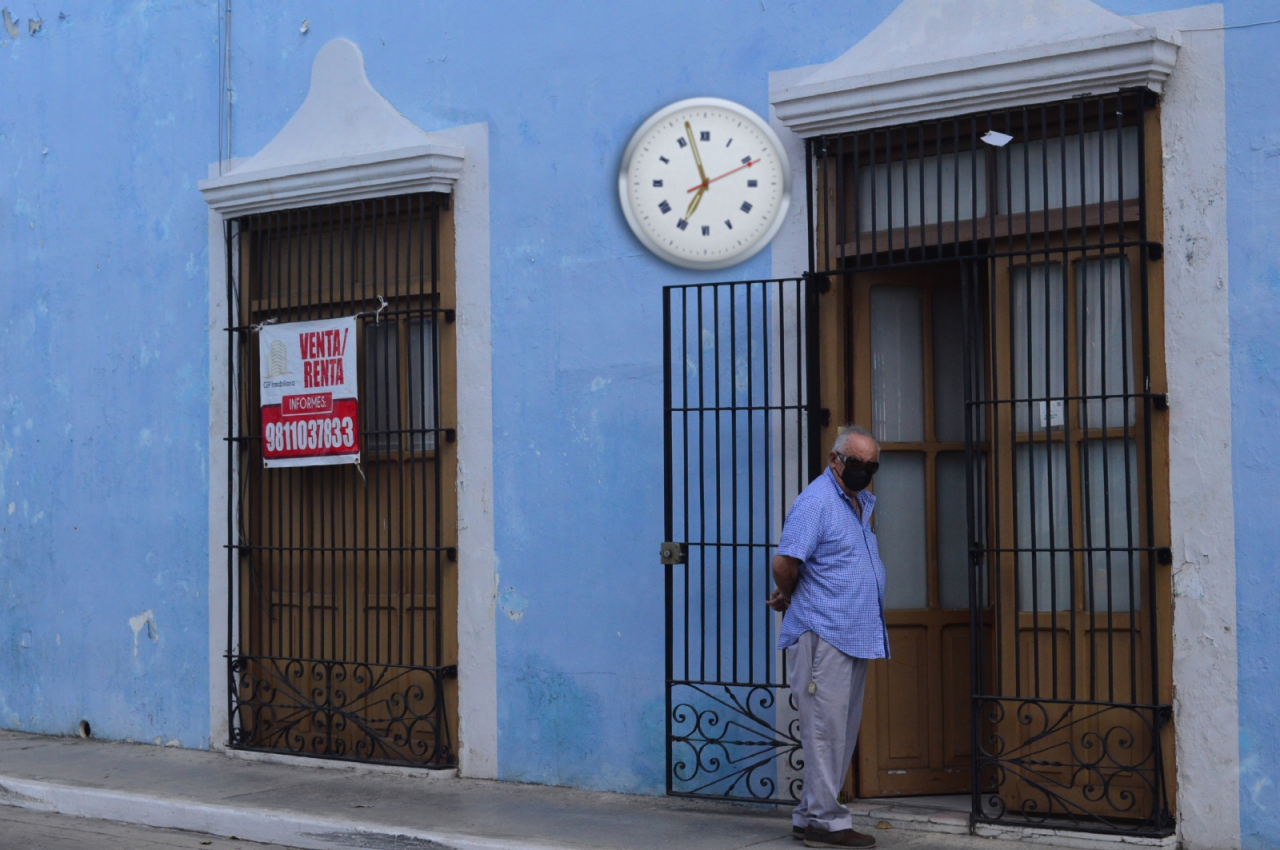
6:57:11
